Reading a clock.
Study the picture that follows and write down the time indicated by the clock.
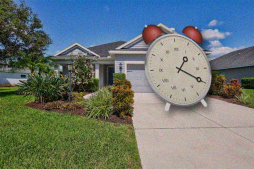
1:20
